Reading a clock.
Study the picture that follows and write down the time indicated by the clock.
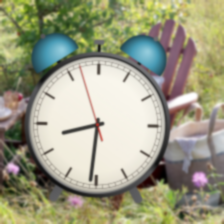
8:30:57
